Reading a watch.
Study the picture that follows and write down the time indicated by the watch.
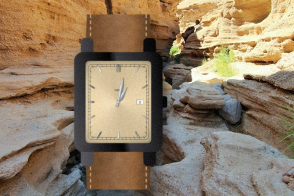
1:02
